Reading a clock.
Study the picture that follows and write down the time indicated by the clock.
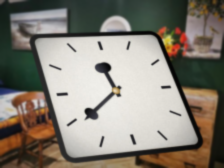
11:39
